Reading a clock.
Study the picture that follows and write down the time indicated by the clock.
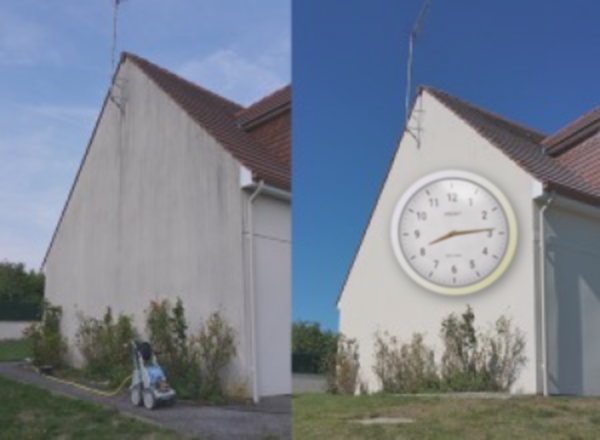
8:14
